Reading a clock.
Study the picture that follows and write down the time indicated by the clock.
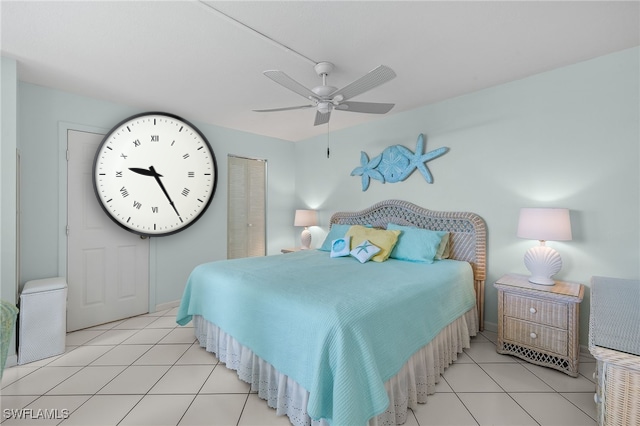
9:25
